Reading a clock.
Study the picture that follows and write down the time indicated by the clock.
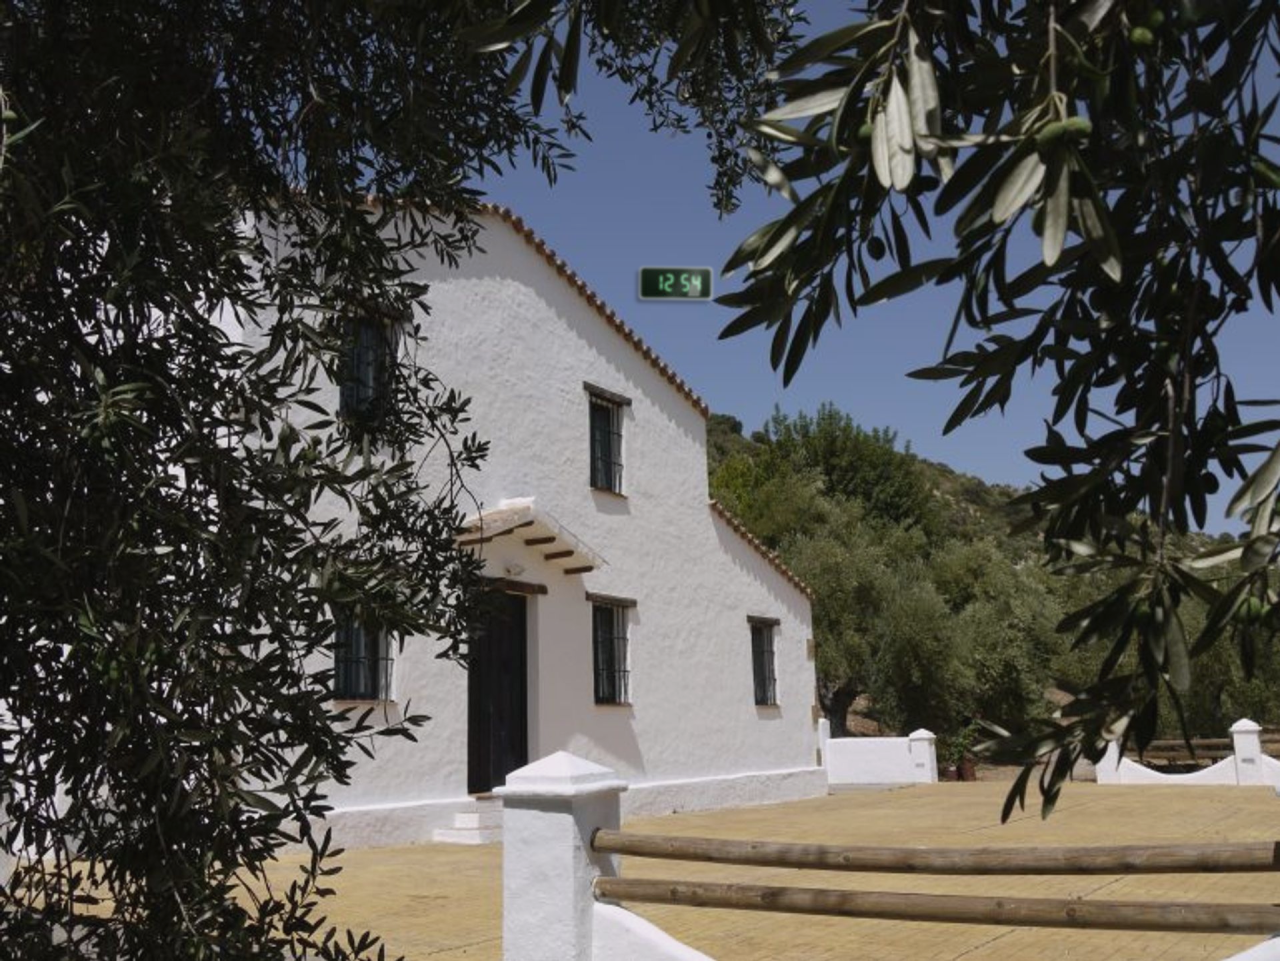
12:54
